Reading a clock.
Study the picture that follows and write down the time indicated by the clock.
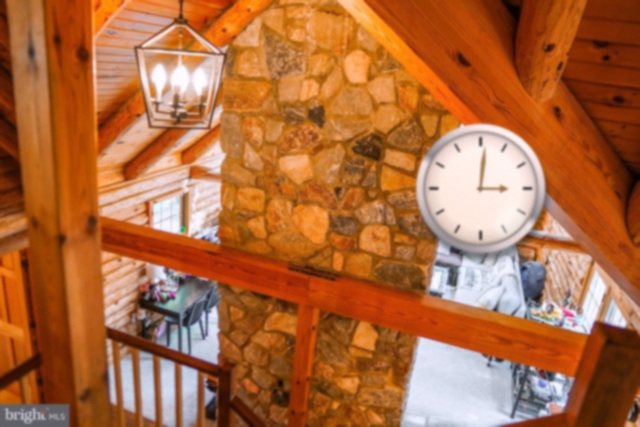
3:01
